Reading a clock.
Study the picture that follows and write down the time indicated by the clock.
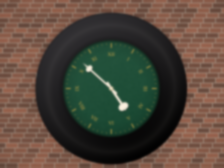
4:52
